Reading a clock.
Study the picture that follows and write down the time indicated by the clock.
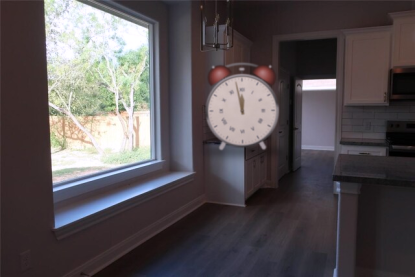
11:58
